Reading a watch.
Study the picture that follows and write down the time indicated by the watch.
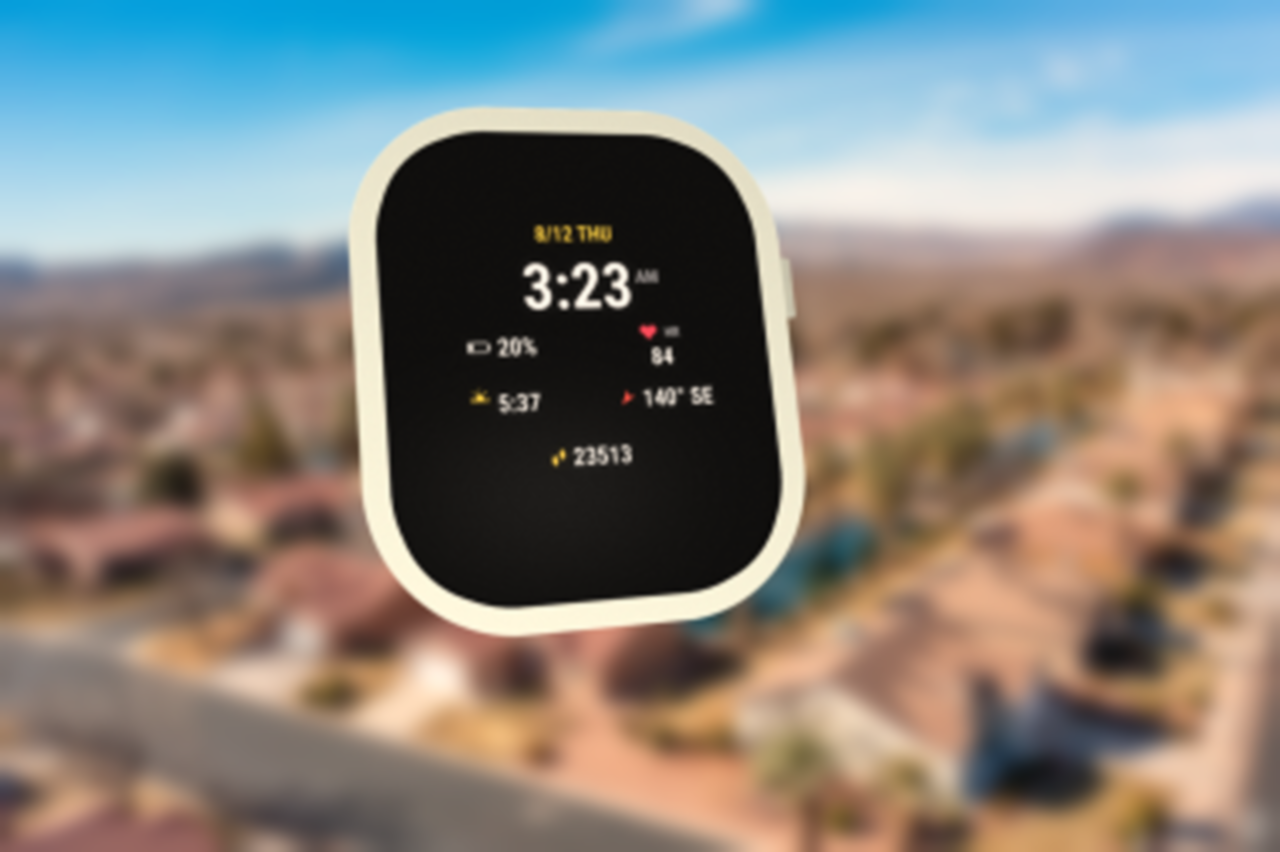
3:23
